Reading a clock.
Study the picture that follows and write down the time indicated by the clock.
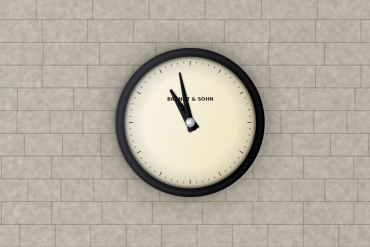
10:58
